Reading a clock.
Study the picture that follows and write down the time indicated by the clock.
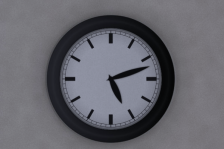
5:12
